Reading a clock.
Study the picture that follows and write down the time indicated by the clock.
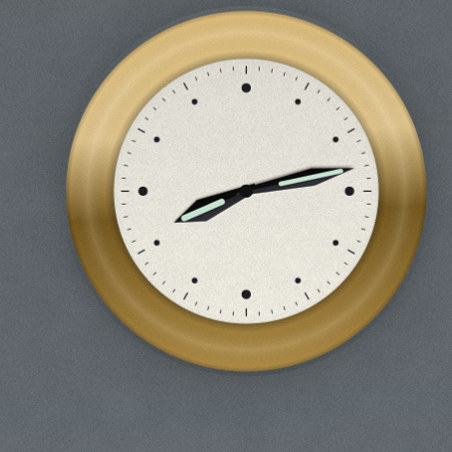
8:13
